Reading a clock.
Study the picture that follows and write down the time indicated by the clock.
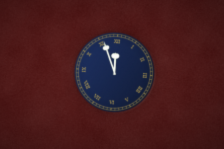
11:56
